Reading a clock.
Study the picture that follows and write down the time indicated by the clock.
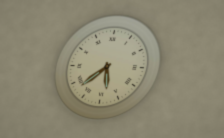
5:38
